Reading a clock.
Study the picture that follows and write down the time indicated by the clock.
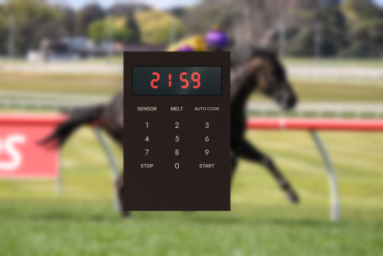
21:59
